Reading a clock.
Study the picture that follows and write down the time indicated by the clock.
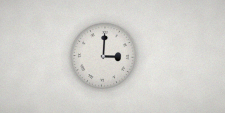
3:00
